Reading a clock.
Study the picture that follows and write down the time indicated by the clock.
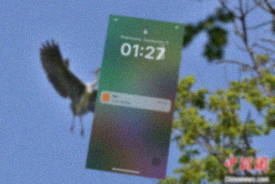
1:27
